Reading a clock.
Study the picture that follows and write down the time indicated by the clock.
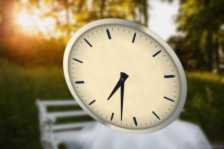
7:33
